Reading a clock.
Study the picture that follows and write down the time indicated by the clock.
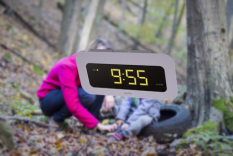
9:55
